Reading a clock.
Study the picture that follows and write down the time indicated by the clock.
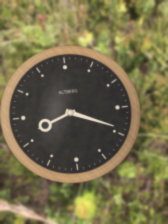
8:19
